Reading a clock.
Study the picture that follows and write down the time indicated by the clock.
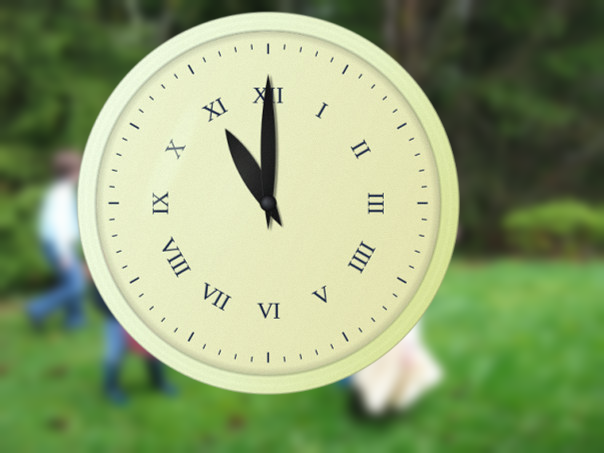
11:00
